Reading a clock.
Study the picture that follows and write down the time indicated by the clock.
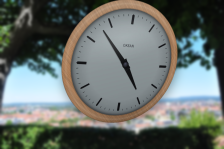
4:53
